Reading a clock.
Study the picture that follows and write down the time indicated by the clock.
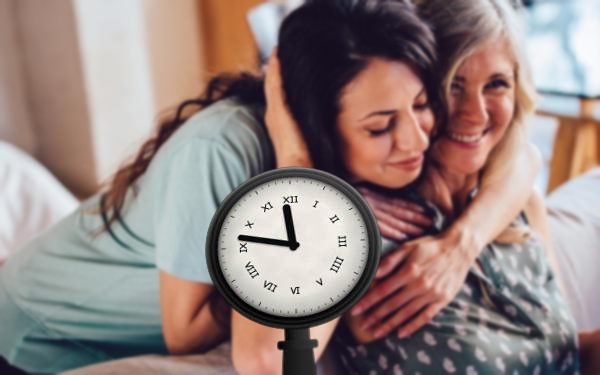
11:47
